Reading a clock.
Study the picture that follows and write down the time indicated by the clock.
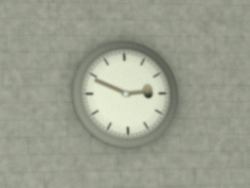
2:49
